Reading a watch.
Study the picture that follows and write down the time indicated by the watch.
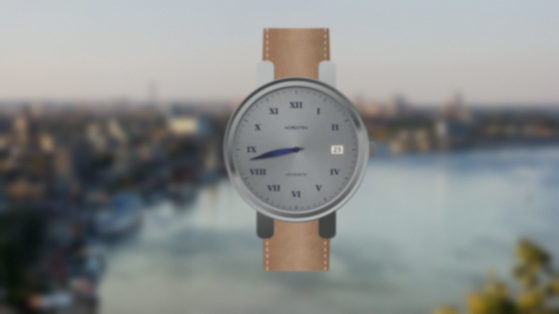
8:43
